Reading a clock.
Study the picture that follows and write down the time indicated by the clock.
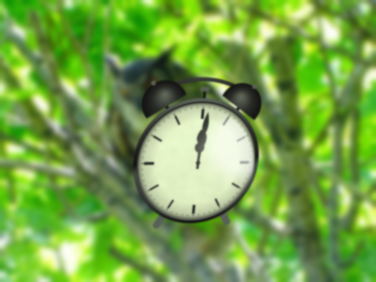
12:01
